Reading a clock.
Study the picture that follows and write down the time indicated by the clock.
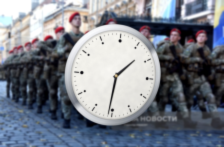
1:31
